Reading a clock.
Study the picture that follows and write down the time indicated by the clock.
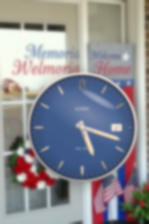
5:18
